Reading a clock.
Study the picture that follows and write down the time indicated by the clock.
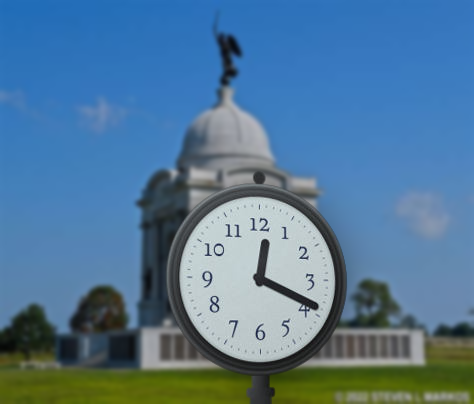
12:19
